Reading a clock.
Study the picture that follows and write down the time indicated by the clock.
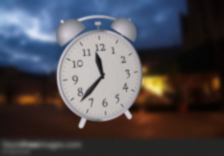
11:38
